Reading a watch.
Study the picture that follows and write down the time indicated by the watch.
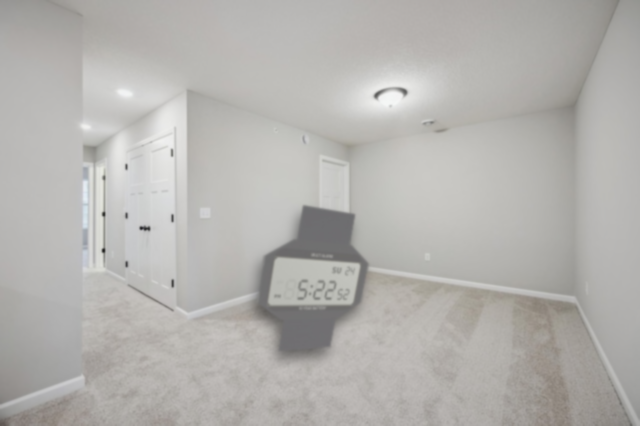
5:22
